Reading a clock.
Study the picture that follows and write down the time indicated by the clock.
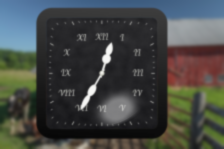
12:35
